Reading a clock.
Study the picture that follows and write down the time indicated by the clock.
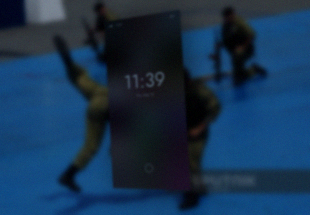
11:39
